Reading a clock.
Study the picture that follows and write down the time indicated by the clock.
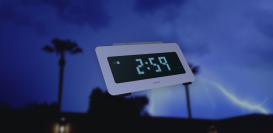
2:59
